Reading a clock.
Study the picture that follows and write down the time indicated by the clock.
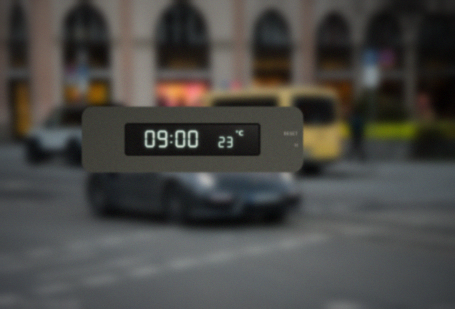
9:00
